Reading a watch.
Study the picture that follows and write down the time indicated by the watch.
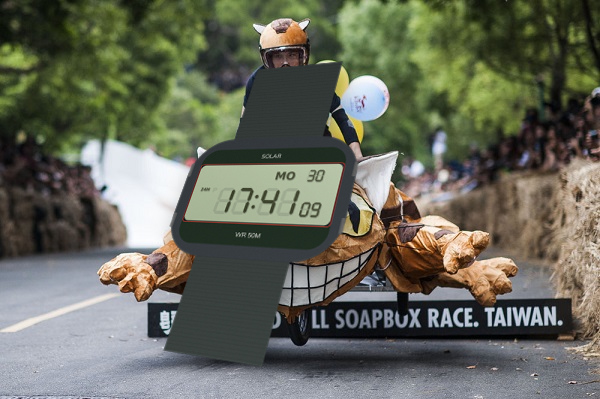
17:41:09
